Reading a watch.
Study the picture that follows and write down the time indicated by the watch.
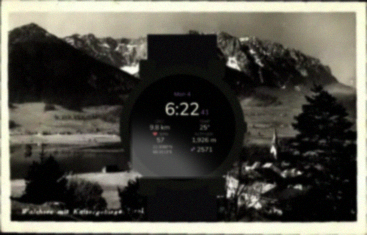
6:22
